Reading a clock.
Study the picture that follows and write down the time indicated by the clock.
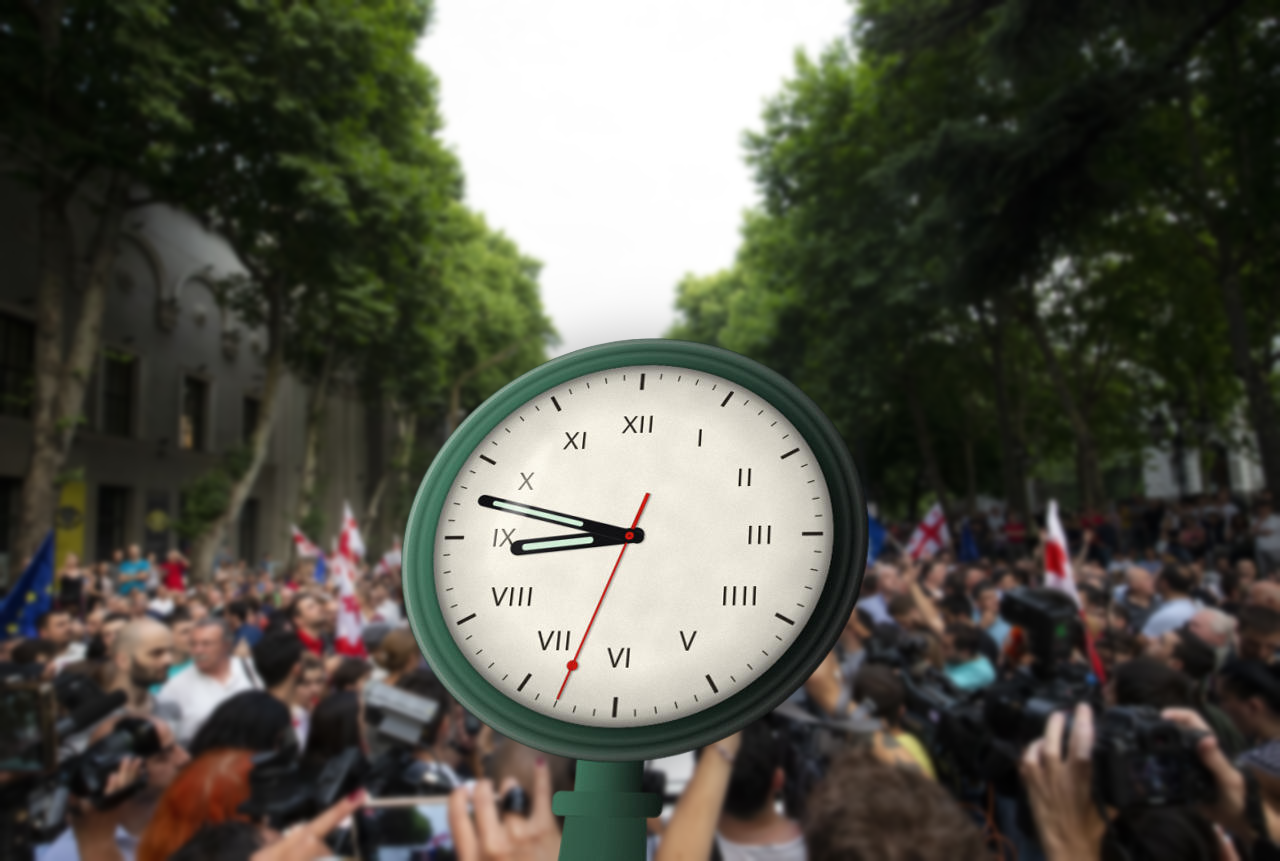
8:47:33
